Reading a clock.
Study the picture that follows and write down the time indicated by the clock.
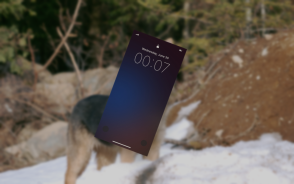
0:07
